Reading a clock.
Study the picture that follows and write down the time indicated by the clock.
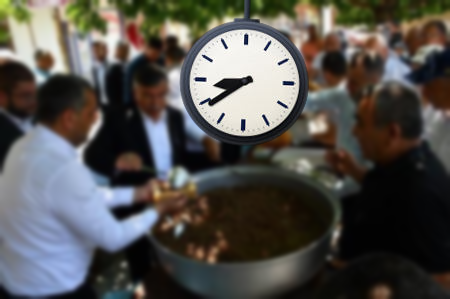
8:39
